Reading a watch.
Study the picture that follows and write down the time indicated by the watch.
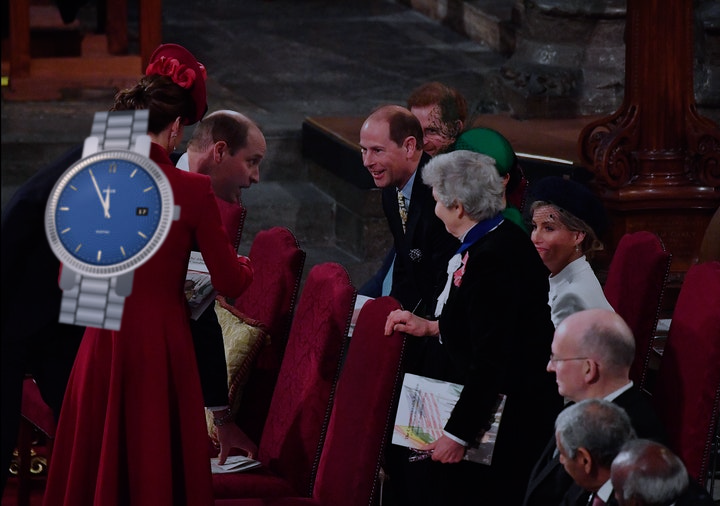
11:55
